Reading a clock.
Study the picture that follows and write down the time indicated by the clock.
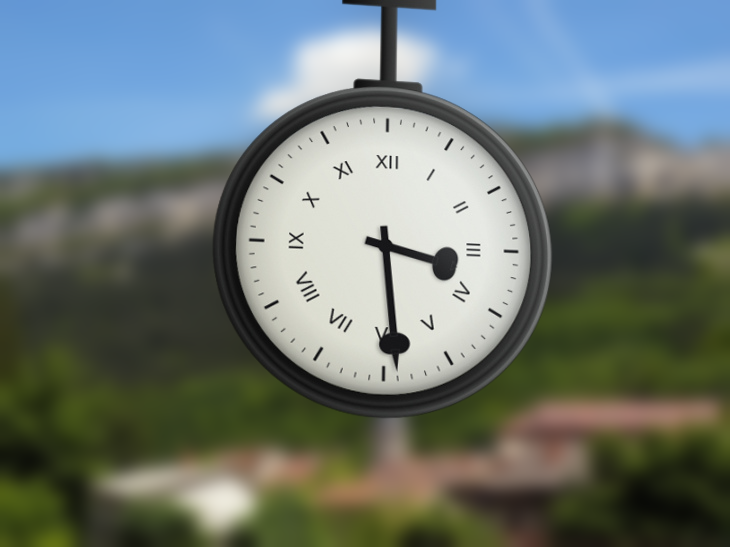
3:29
